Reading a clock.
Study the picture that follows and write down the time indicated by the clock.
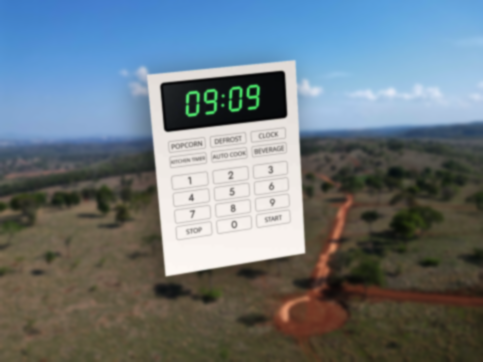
9:09
